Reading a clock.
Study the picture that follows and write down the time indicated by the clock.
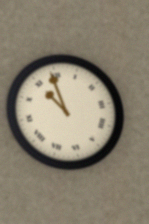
10:59
